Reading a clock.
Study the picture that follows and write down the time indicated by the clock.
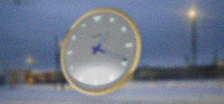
1:19
